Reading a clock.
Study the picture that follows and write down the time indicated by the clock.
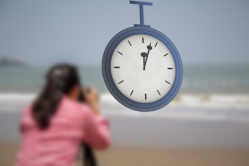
12:03
